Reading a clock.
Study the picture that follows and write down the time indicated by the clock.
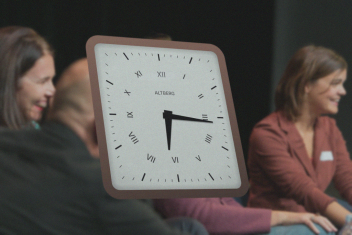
6:16
